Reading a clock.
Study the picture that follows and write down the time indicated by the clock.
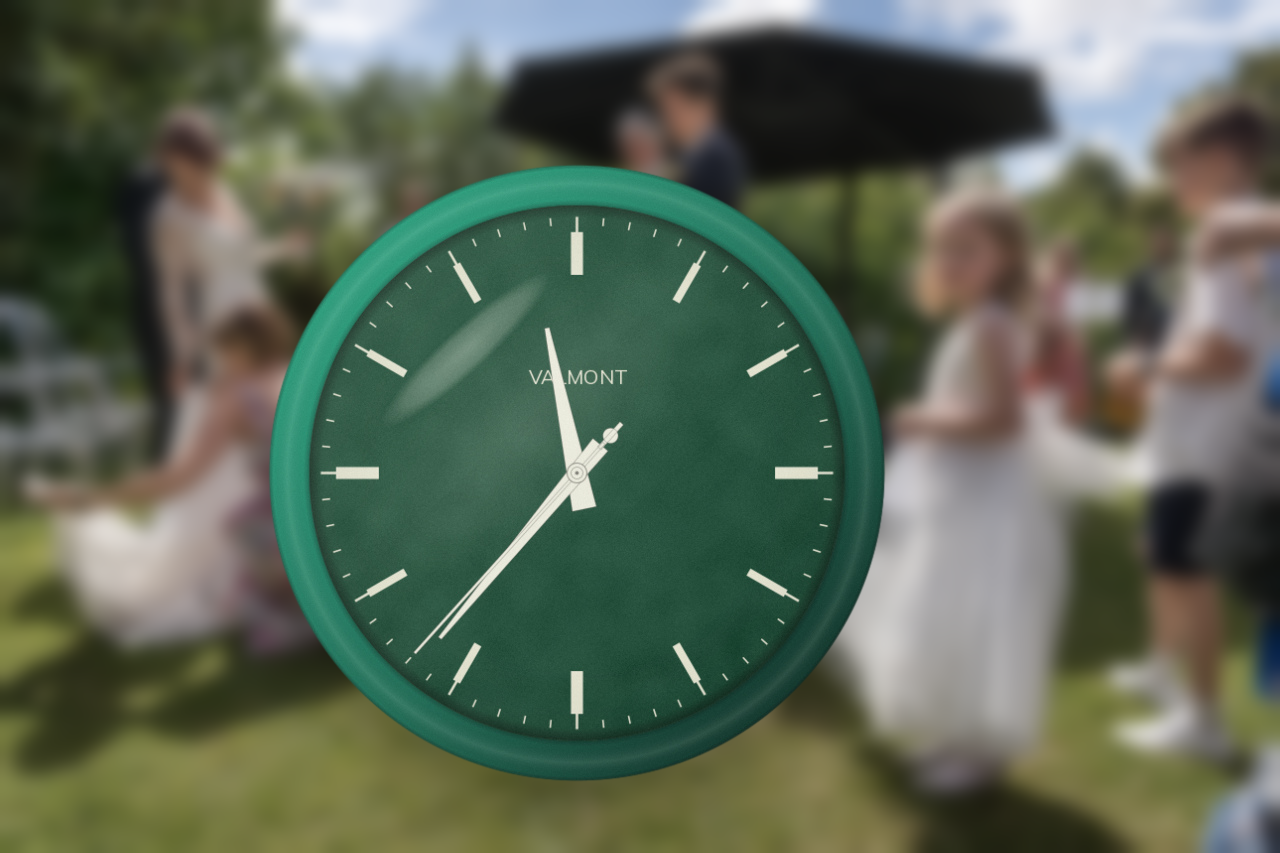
11:36:37
